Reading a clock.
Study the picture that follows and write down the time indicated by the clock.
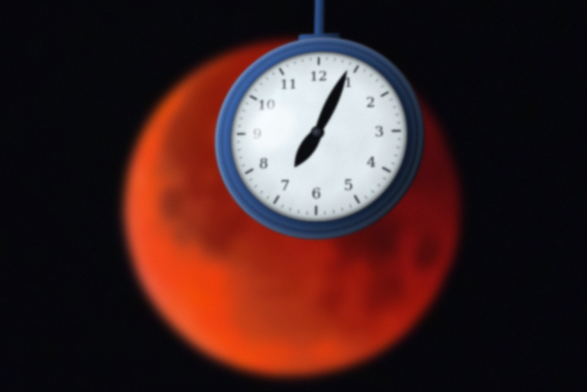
7:04
